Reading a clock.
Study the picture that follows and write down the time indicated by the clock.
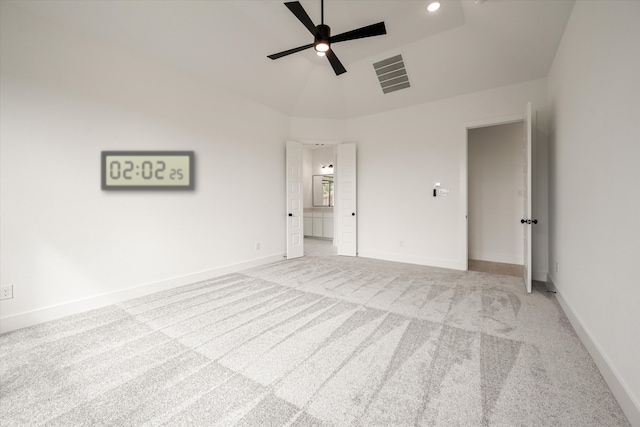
2:02:25
